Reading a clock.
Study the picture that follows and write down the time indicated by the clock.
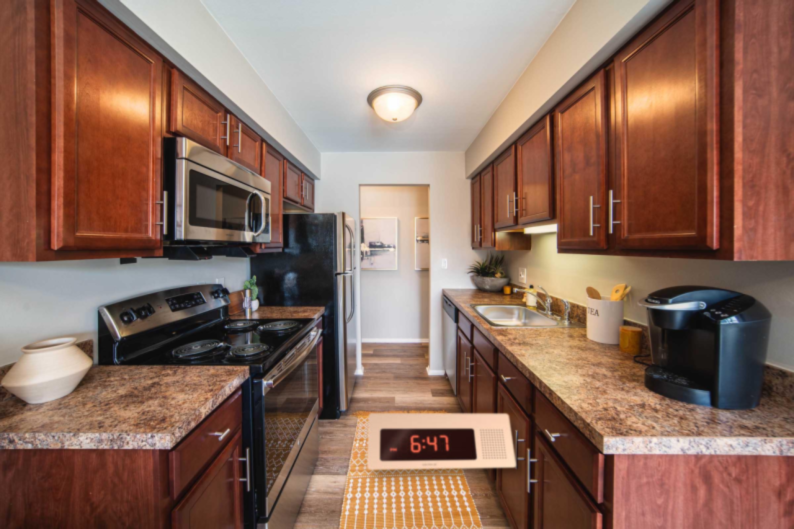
6:47
